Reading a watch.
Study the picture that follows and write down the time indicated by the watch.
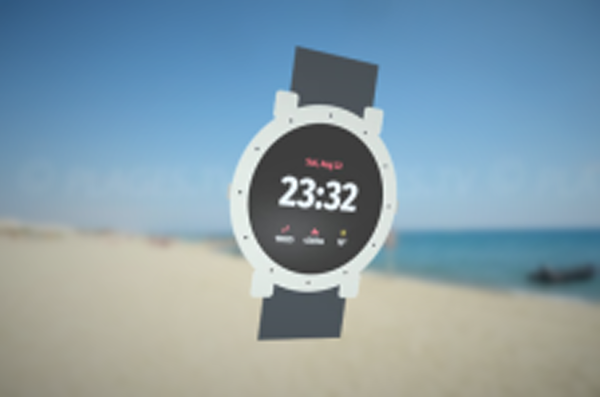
23:32
